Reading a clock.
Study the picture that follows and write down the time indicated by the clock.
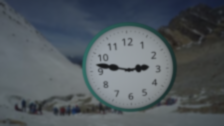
2:47
